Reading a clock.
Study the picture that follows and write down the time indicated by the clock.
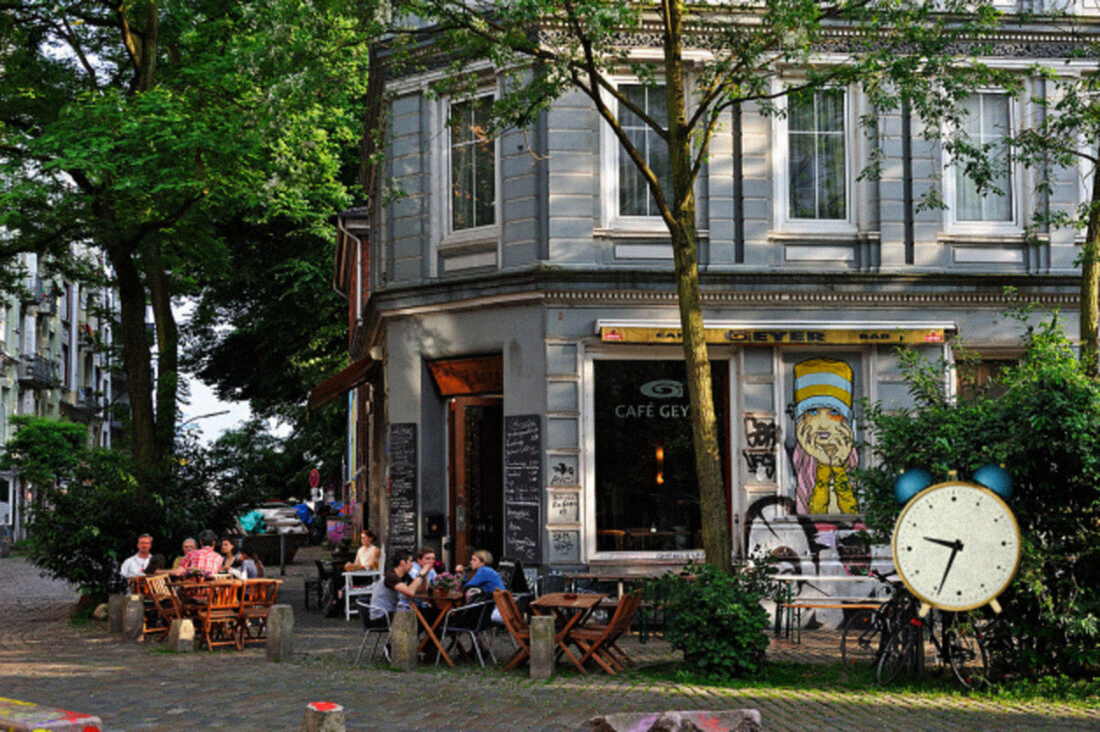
9:34
